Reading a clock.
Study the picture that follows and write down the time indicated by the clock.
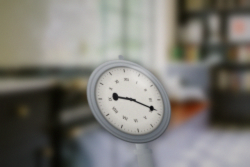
9:19
